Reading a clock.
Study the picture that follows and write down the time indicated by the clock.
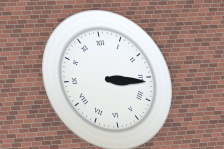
3:16
